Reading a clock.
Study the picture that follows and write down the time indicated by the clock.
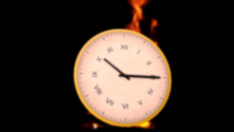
10:15
